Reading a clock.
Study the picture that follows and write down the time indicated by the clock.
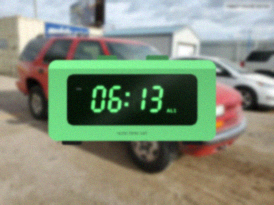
6:13
